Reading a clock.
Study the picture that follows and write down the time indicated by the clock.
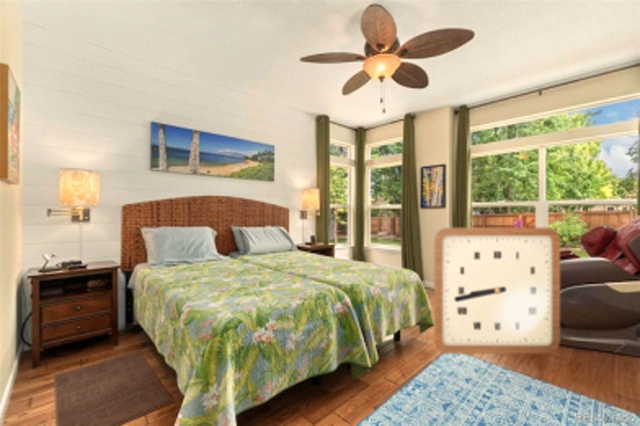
8:43
